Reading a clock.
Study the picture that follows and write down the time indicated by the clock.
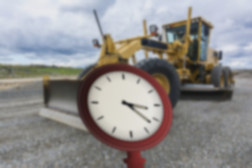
3:22
